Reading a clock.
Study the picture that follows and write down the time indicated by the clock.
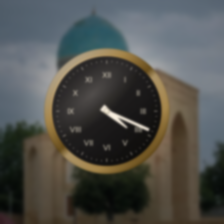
4:19
